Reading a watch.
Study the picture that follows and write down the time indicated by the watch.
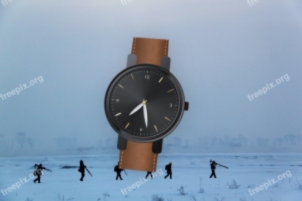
7:28
